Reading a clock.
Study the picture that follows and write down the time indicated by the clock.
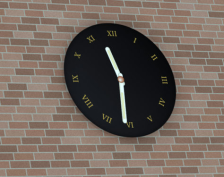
11:31
